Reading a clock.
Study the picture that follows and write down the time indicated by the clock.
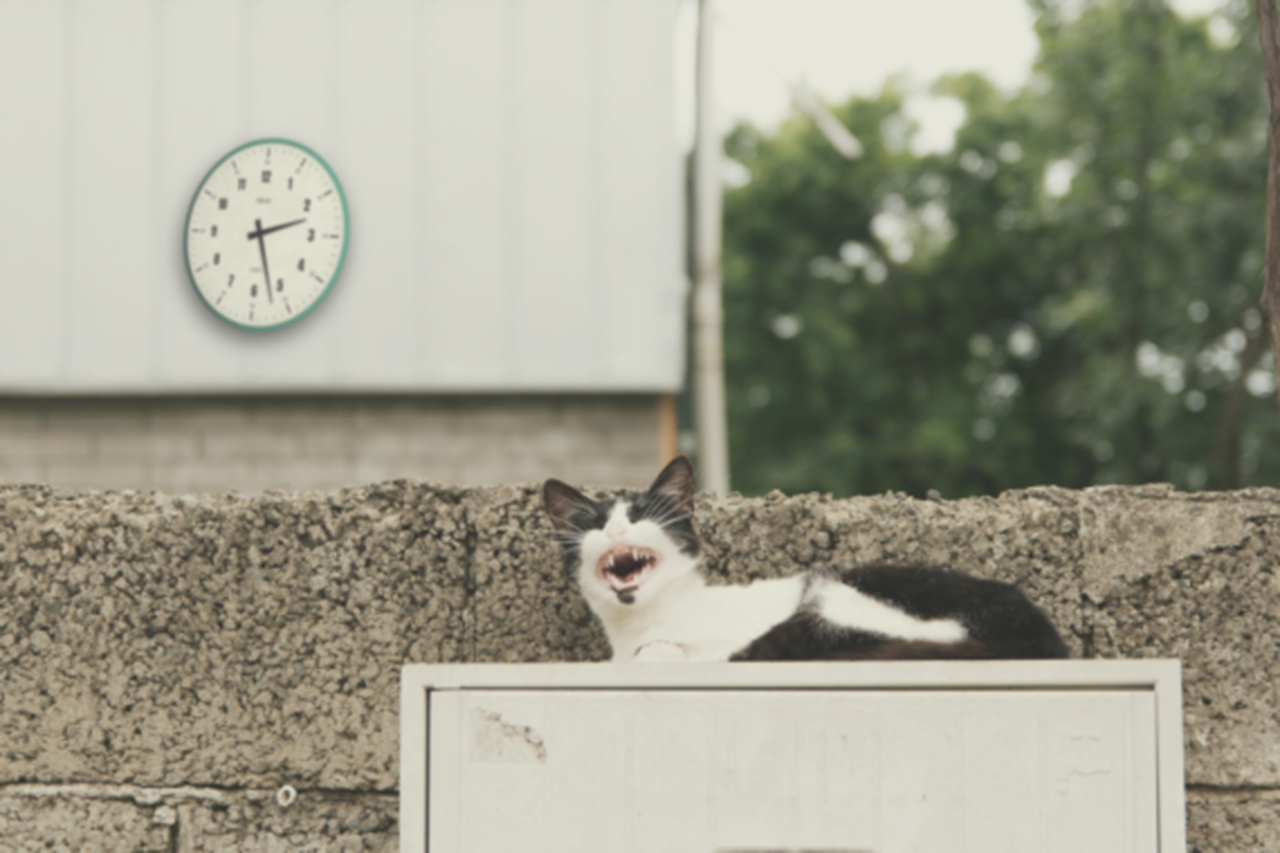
2:27
